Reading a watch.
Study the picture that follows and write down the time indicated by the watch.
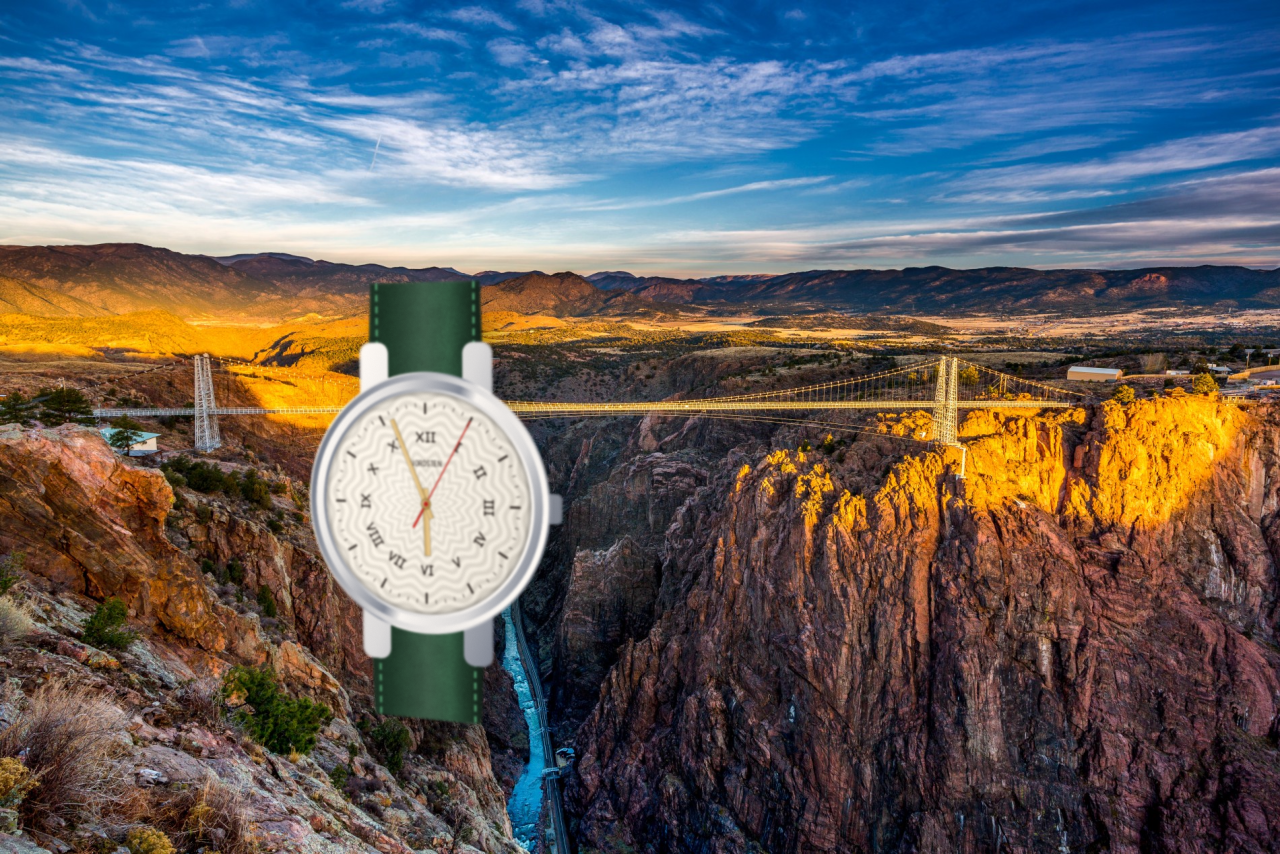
5:56:05
